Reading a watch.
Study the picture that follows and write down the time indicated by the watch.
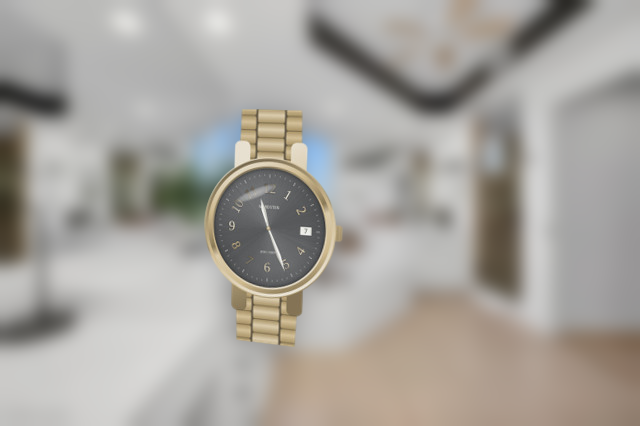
11:26
